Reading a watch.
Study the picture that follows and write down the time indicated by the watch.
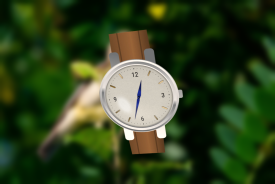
12:33
